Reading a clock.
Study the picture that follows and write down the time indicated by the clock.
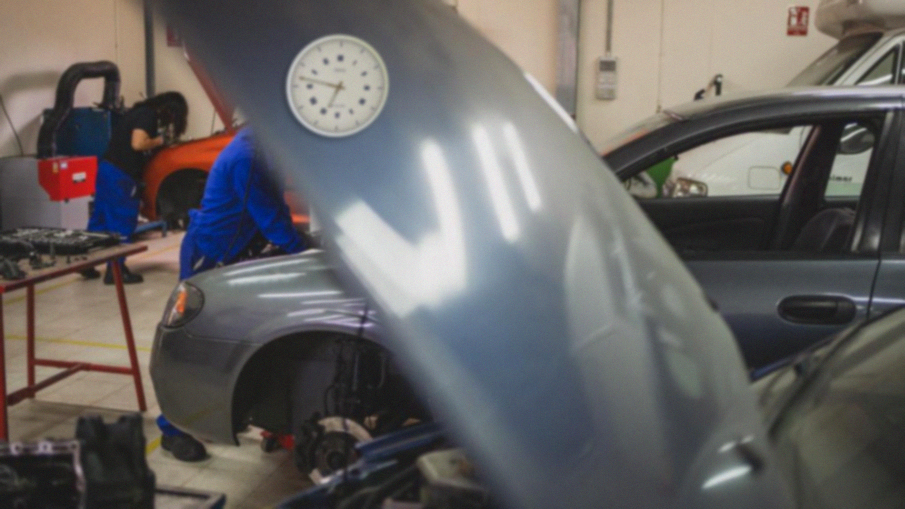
6:47
